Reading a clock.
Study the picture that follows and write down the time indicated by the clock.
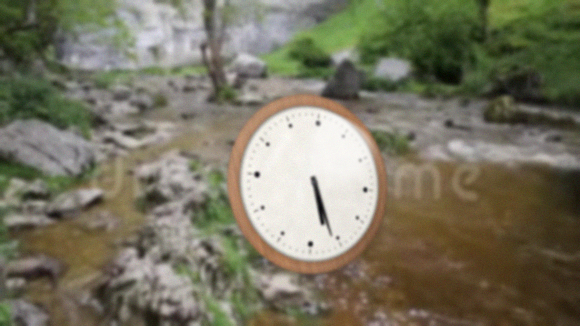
5:26
